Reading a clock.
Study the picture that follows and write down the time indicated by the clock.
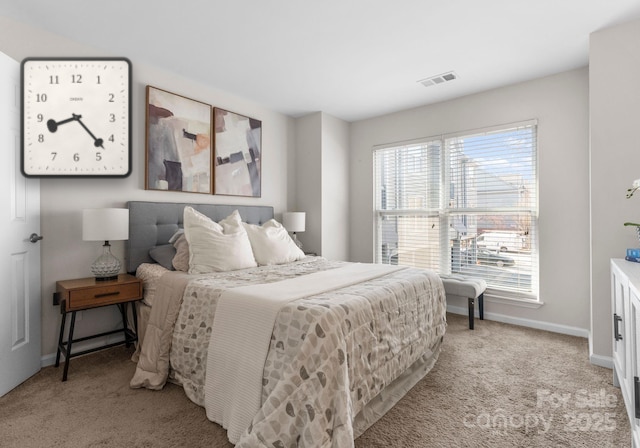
8:23
